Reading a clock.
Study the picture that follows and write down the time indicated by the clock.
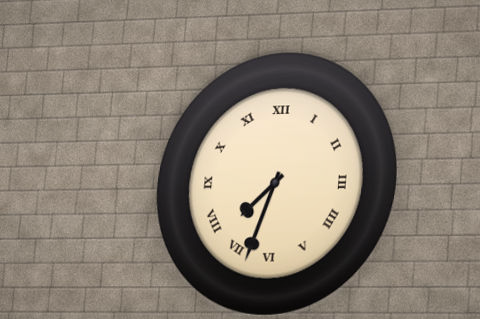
7:33
